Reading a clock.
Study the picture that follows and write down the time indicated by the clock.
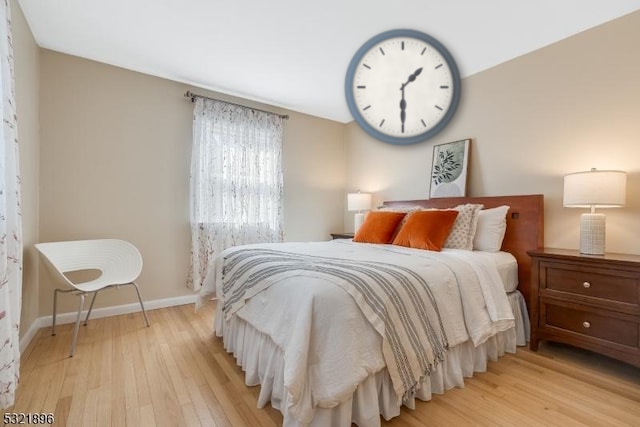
1:30
